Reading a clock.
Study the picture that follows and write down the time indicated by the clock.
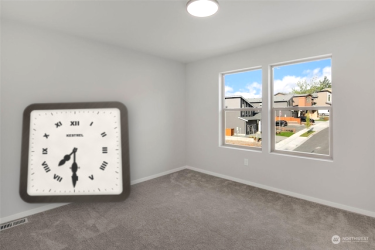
7:30
